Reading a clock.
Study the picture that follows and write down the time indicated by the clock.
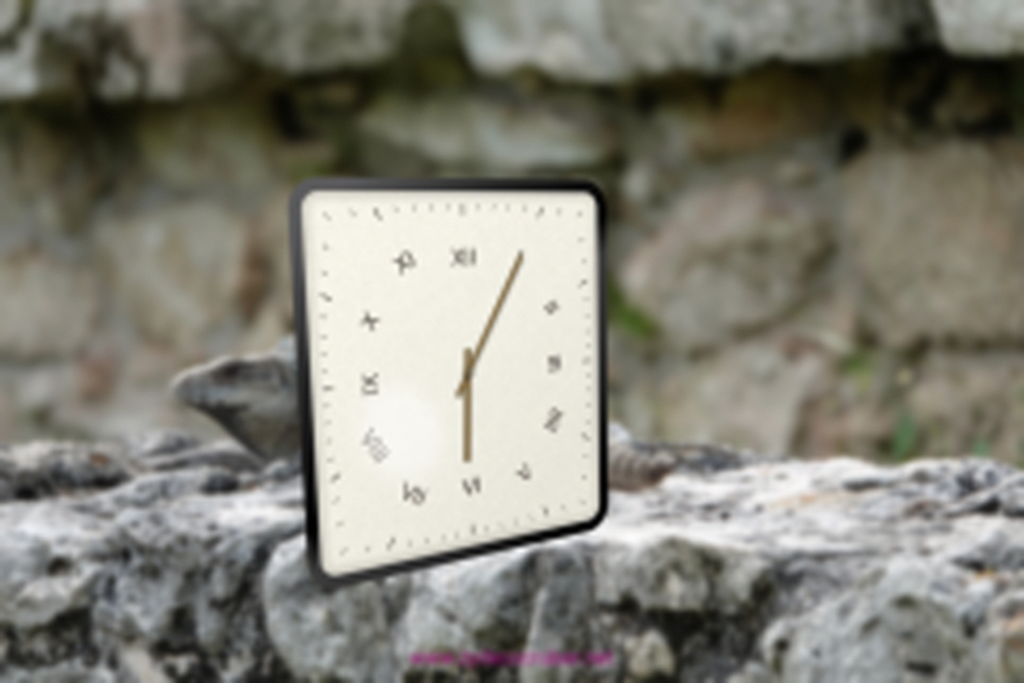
6:05
